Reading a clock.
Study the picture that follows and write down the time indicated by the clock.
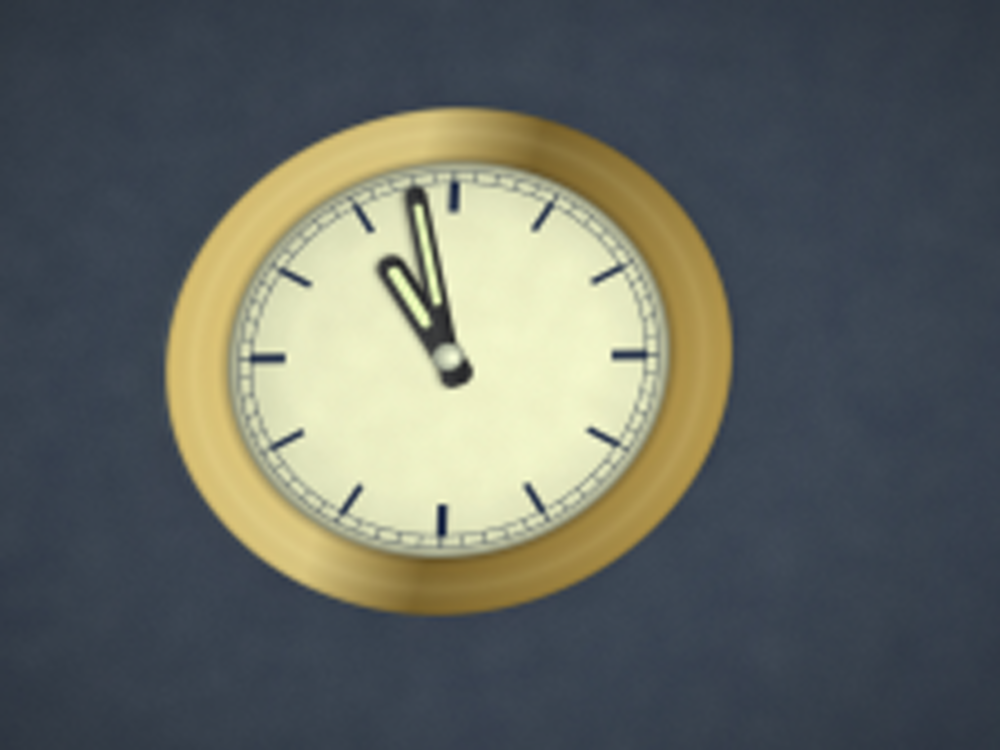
10:58
